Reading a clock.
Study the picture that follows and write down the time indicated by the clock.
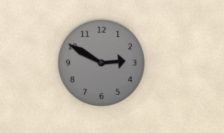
2:50
